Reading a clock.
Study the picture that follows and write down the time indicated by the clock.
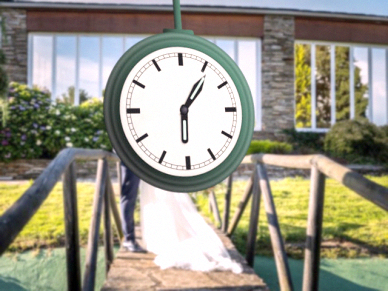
6:06
